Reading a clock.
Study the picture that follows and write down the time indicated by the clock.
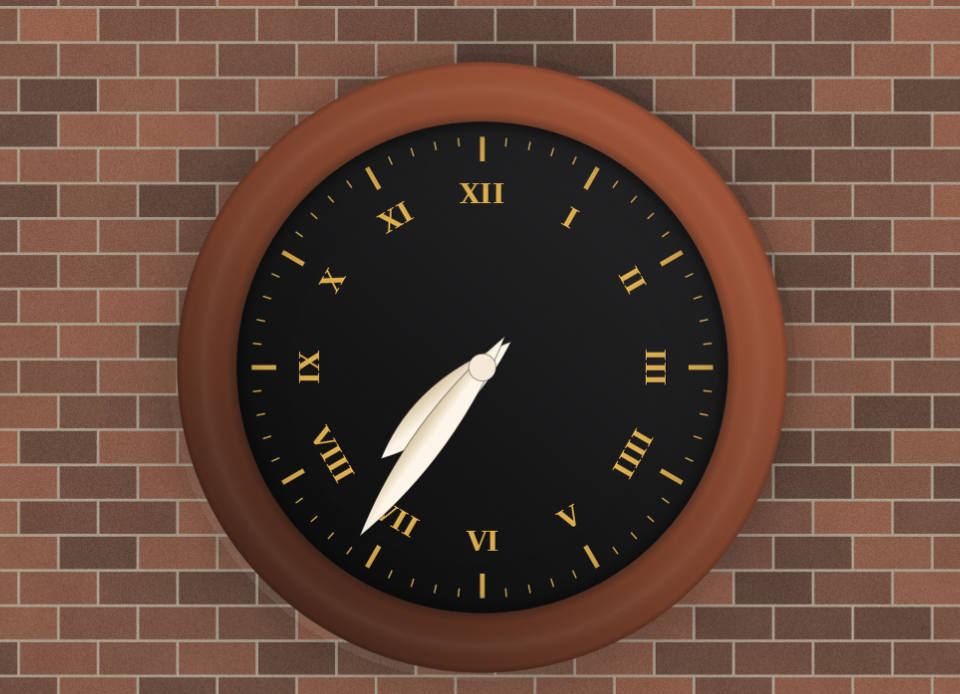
7:36
